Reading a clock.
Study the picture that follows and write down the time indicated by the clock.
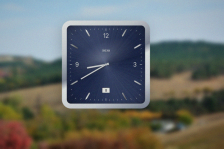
8:40
